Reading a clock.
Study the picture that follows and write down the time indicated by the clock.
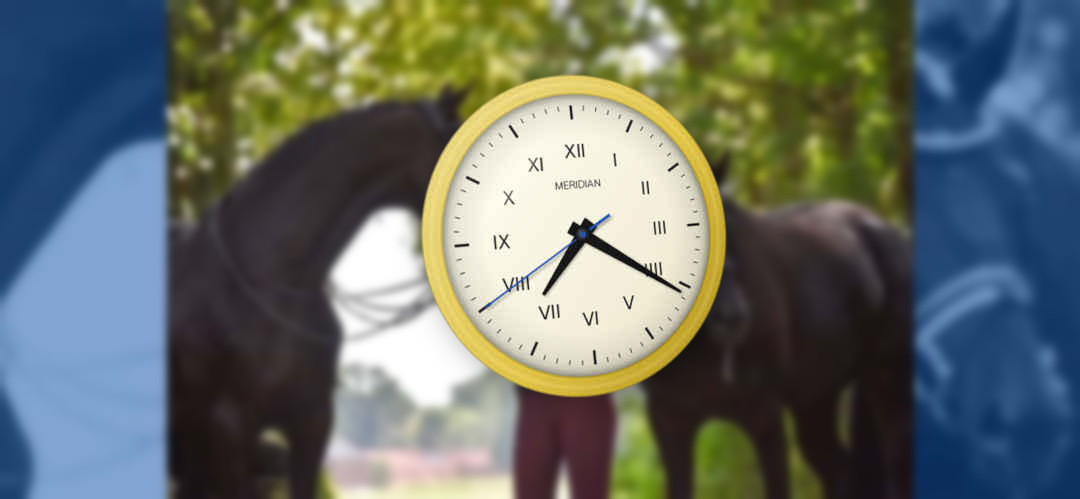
7:20:40
